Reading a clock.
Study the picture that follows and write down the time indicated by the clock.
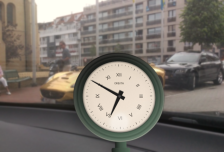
6:50
